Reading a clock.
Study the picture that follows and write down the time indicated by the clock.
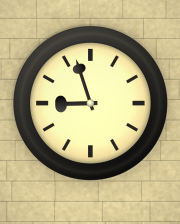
8:57
